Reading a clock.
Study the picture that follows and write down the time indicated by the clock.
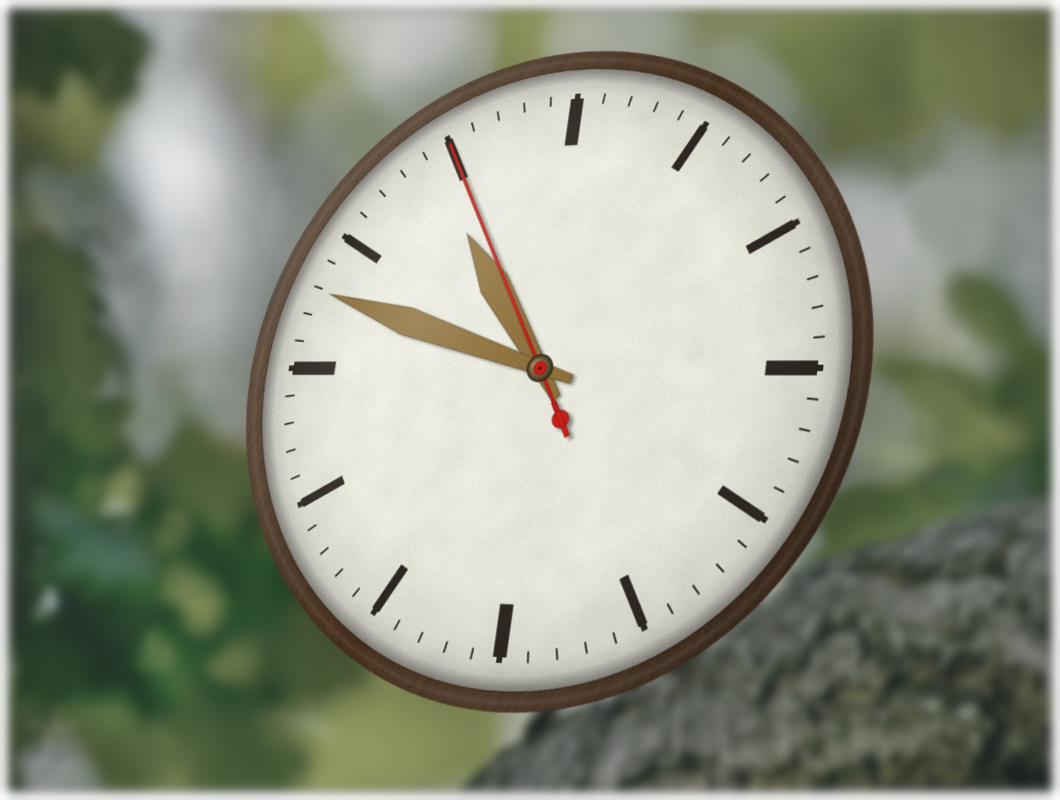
10:47:55
